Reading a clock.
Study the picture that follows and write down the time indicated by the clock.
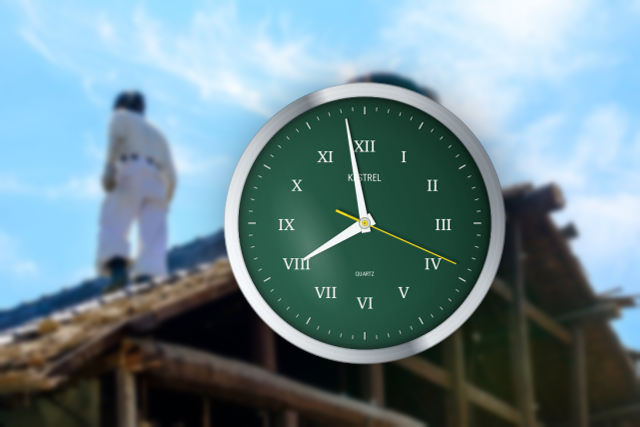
7:58:19
